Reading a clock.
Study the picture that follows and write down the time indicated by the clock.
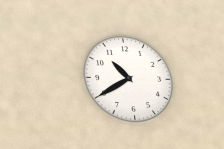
10:40
